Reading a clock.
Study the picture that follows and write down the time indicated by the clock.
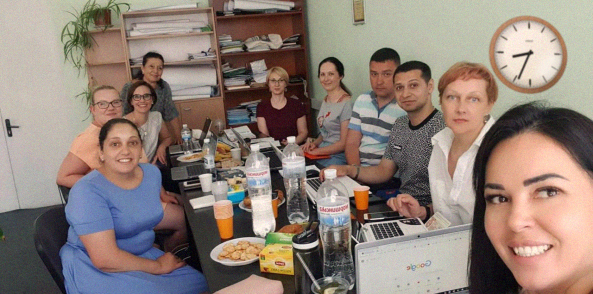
8:34
